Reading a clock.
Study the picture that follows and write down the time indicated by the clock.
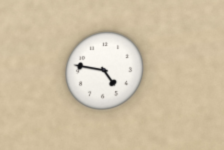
4:47
